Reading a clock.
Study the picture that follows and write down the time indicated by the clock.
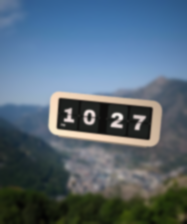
10:27
